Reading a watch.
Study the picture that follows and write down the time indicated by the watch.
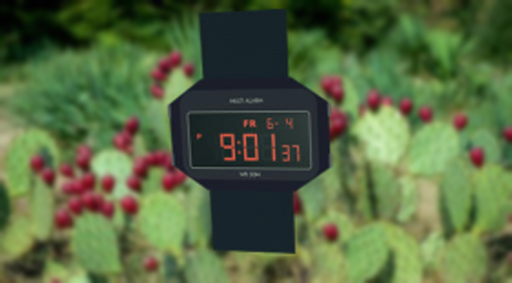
9:01:37
